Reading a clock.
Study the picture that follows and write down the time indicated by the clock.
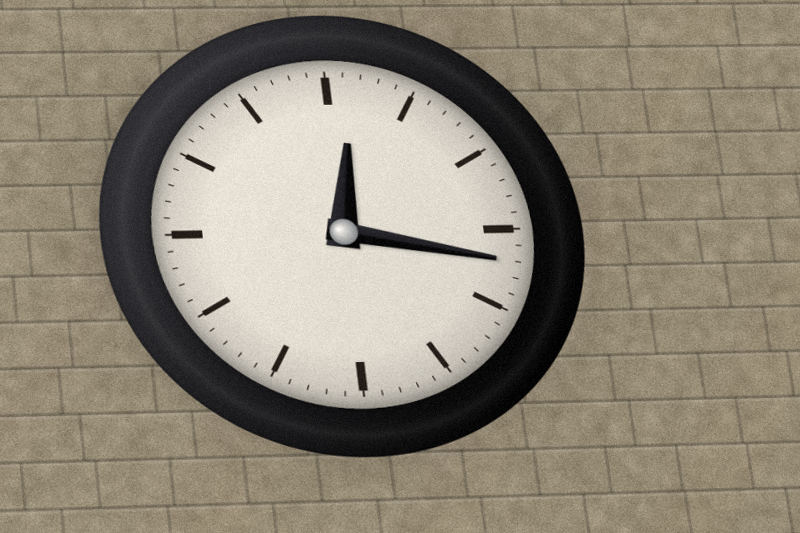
12:17
